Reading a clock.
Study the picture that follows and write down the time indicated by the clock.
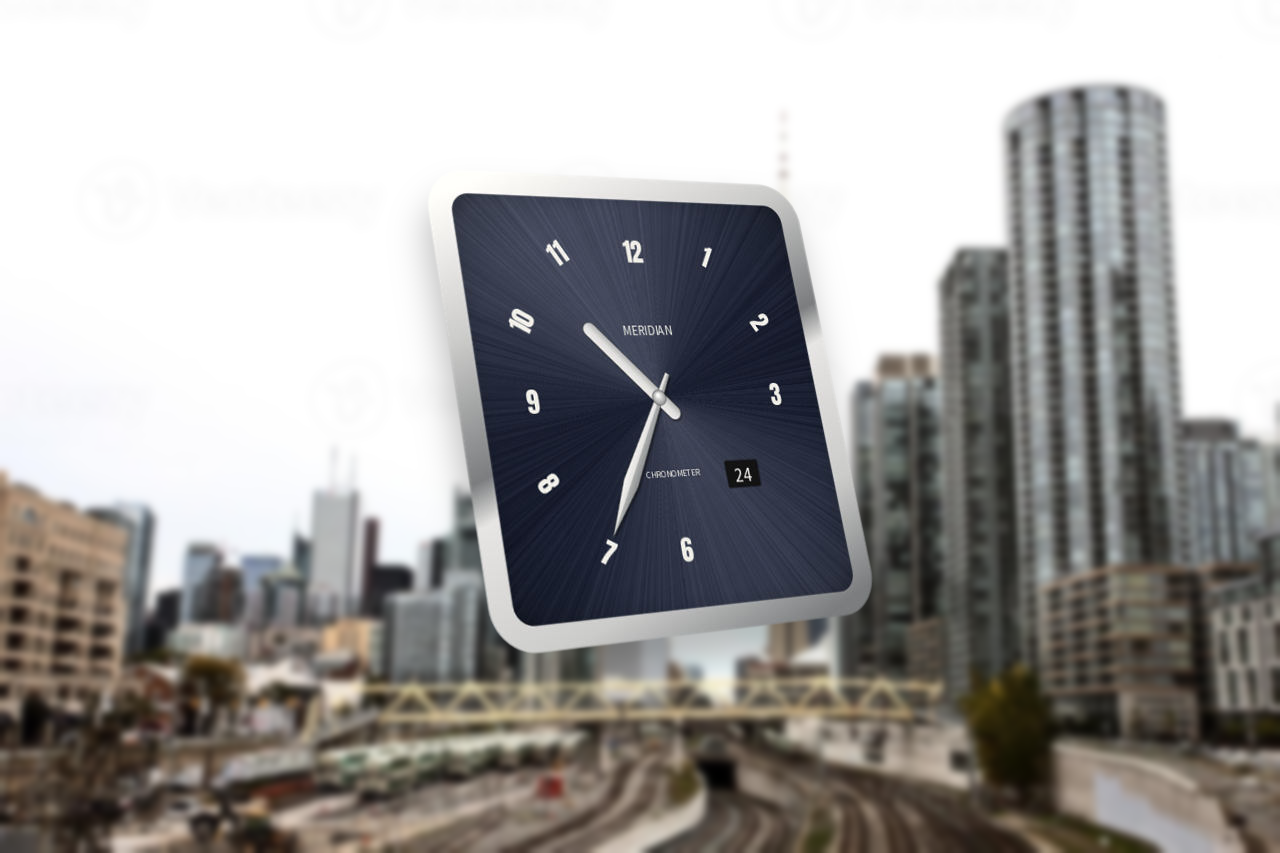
10:35
